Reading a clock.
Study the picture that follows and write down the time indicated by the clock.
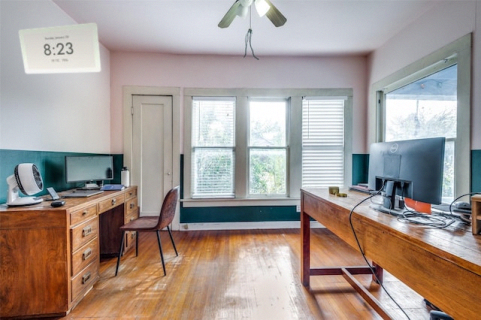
8:23
